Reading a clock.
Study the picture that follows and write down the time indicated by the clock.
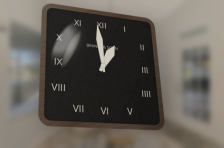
12:59
